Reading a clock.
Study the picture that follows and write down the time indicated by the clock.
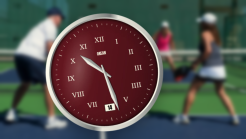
10:28
